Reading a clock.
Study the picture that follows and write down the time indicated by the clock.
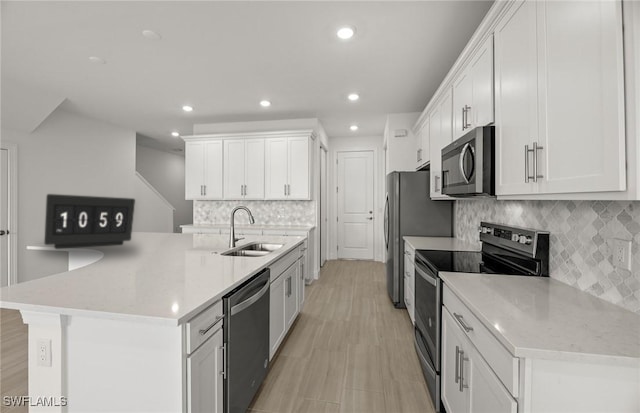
10:59
